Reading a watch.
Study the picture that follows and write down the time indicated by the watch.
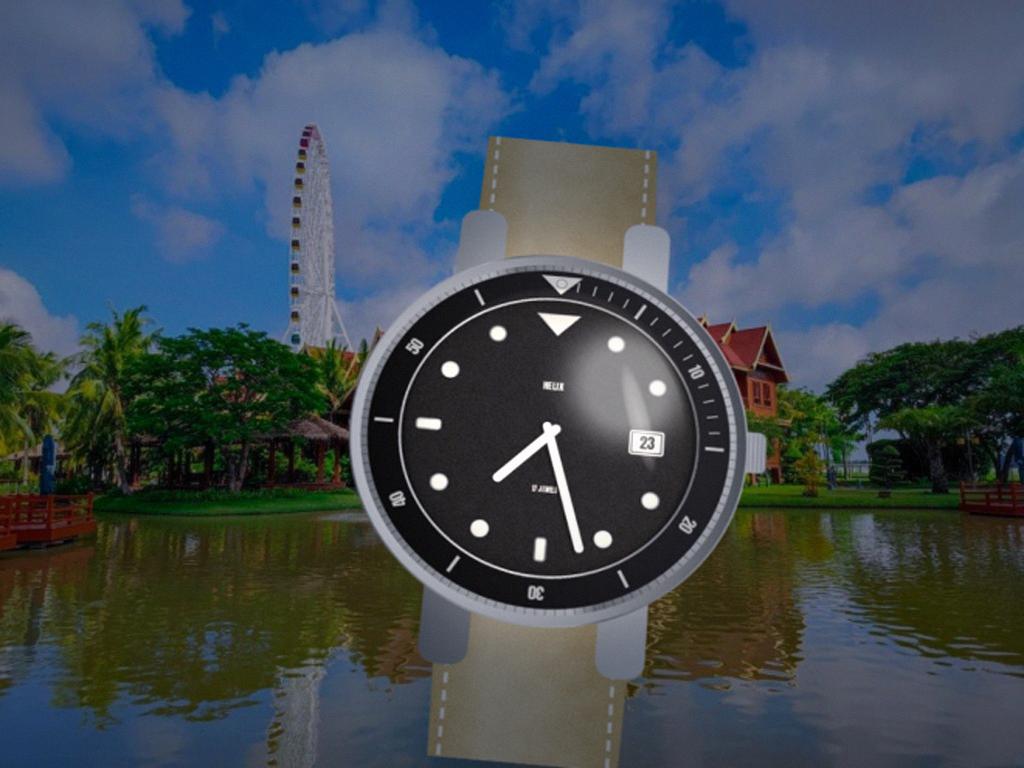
7:27
